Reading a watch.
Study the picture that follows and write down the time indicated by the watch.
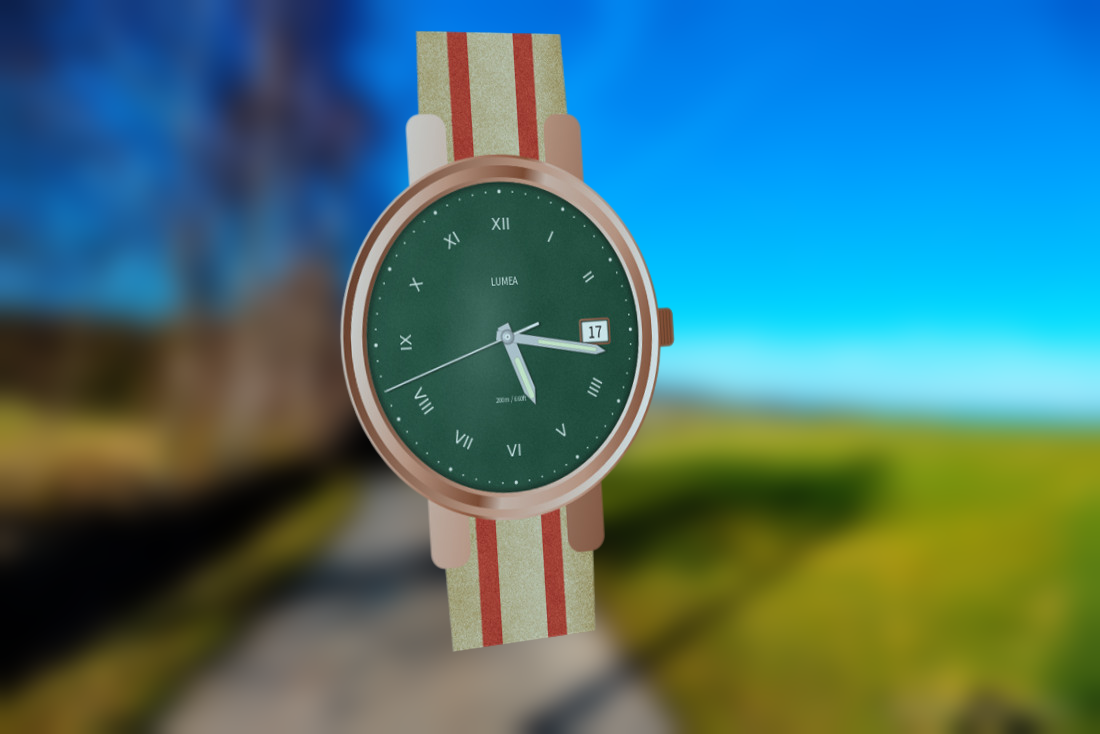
5:16:42
